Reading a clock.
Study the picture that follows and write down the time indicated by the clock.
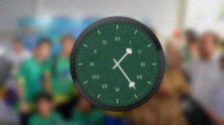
1:24
